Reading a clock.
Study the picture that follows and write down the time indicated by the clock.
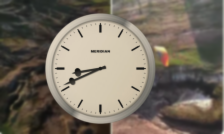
8:41
